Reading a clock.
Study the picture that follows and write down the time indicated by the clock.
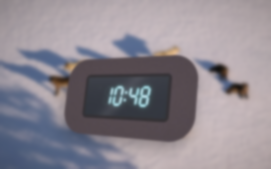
10:48
